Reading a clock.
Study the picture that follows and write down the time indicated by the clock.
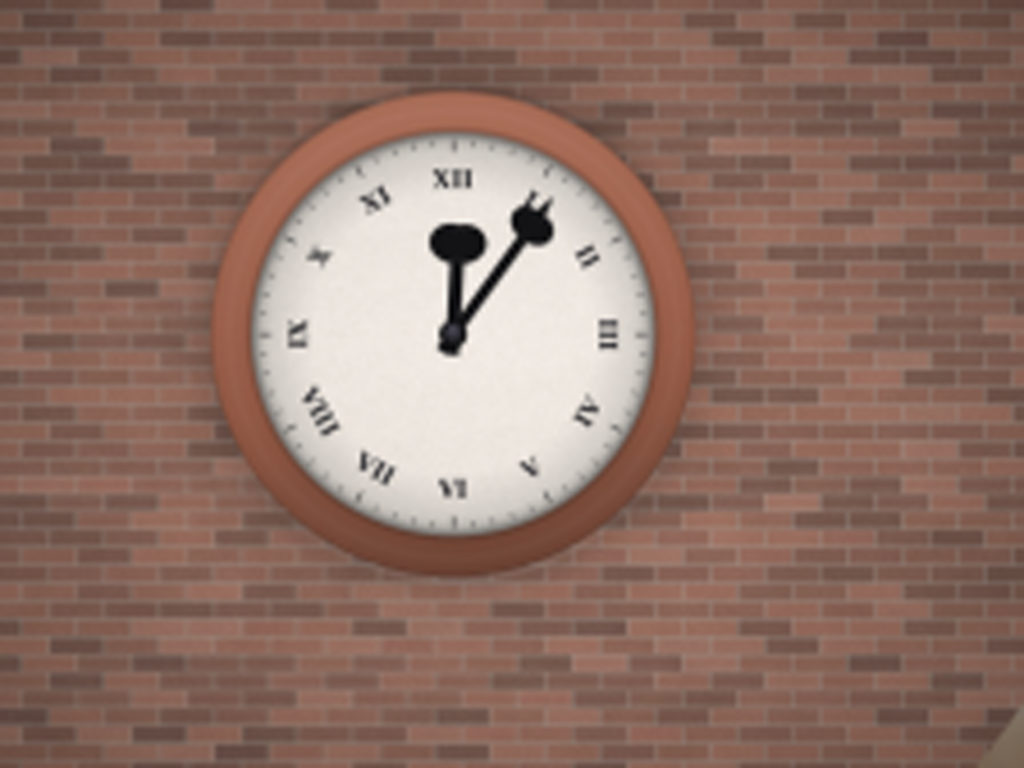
12:06
